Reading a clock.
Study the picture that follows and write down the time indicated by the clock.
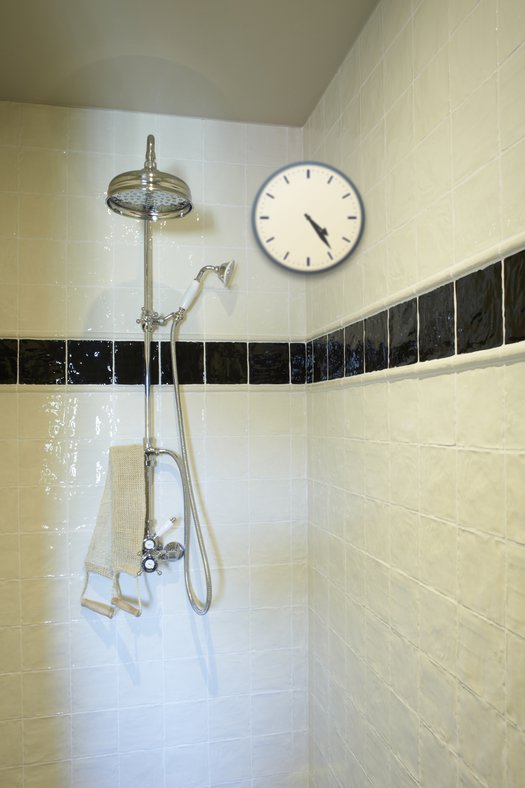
4:24
